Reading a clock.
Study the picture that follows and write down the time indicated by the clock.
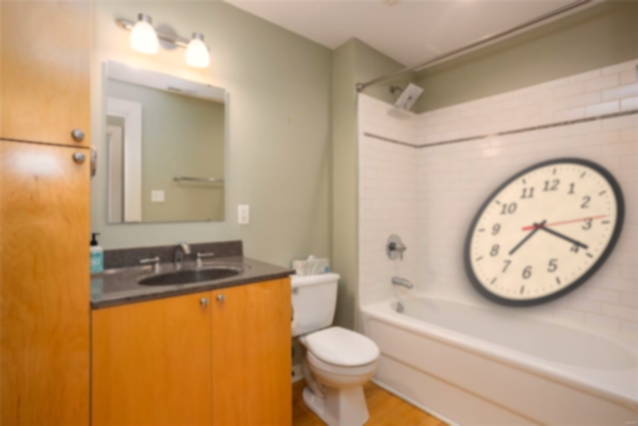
7:19:14
